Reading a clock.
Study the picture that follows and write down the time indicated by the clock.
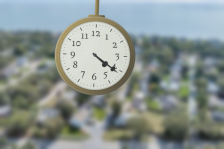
4:21
